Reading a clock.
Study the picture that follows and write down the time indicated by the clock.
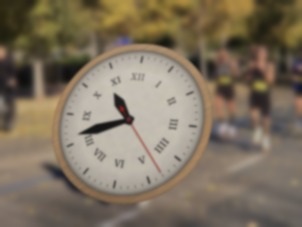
10:41:23
